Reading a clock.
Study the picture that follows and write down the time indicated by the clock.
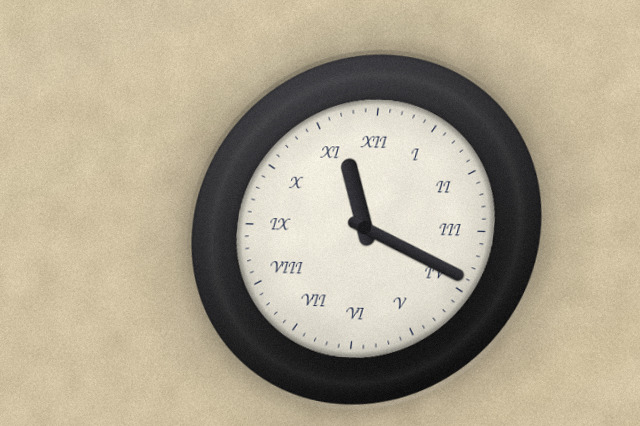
11:19
